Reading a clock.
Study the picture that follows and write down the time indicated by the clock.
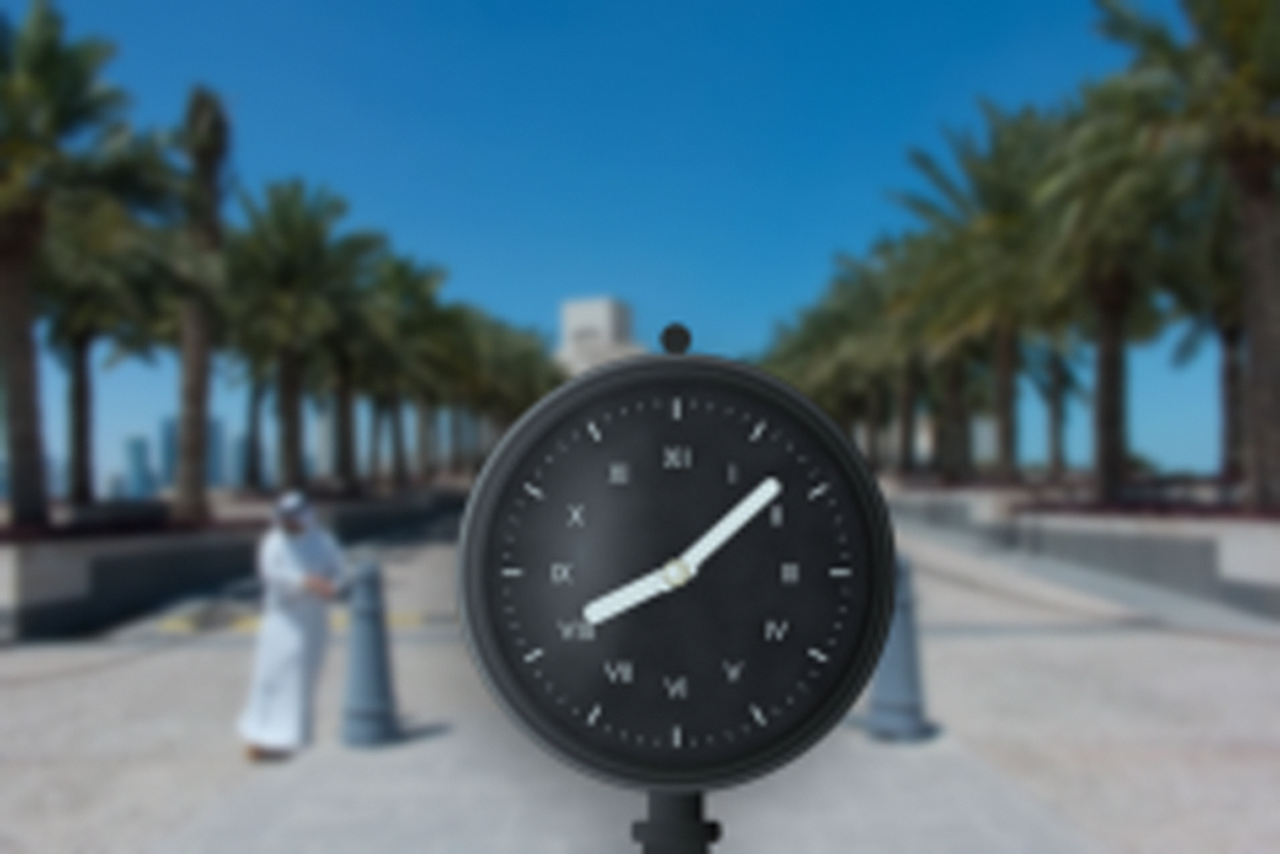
8:08
